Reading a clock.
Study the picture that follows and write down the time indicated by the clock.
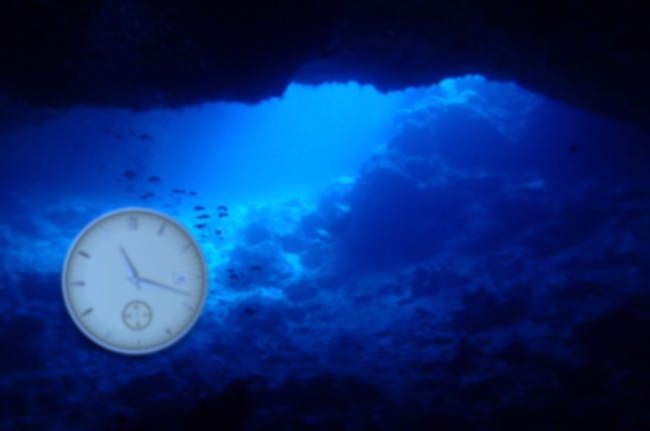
11:18
